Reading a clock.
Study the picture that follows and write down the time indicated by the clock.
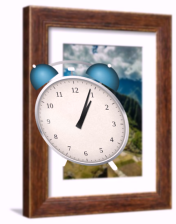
1:04
